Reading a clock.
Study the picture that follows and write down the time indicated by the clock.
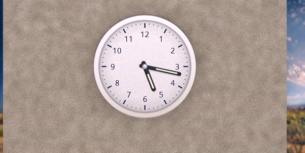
5:17
